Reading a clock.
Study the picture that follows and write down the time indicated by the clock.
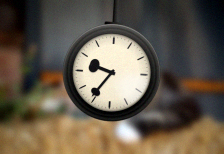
9:36
